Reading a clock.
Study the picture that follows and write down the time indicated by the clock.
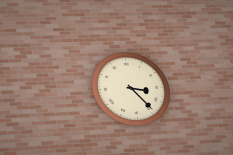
3:24
